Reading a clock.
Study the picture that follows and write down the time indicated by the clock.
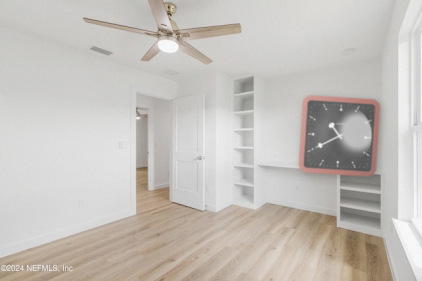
10:40
